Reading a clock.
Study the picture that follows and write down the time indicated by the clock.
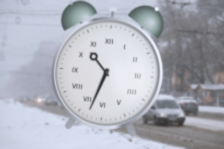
10:33
